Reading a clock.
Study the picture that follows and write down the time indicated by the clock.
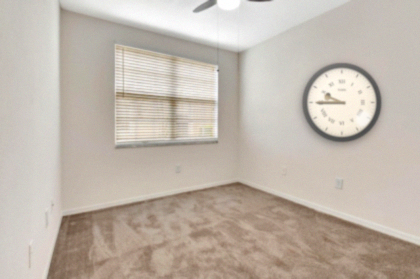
9:45
